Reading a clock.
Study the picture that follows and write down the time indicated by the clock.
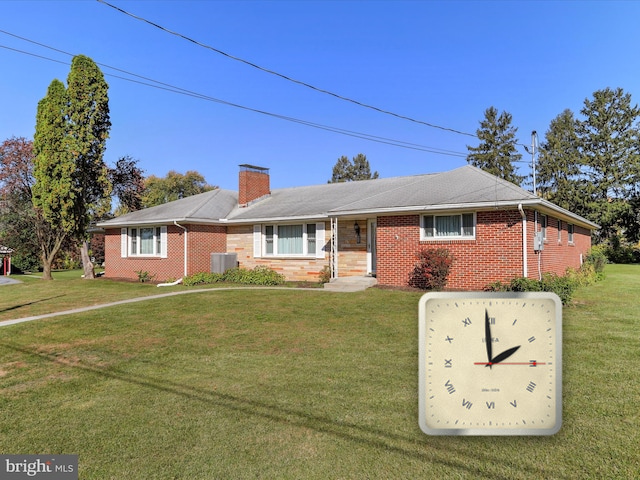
1:59:15
